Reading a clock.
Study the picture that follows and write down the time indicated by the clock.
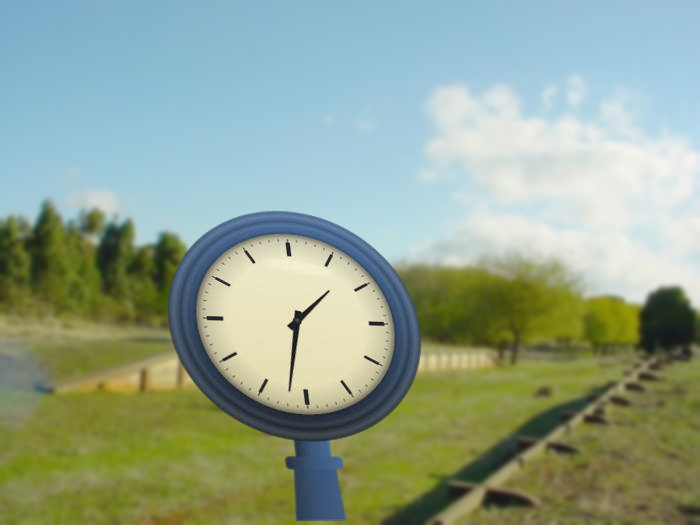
1:32
